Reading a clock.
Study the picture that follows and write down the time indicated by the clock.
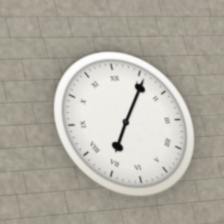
7:06
